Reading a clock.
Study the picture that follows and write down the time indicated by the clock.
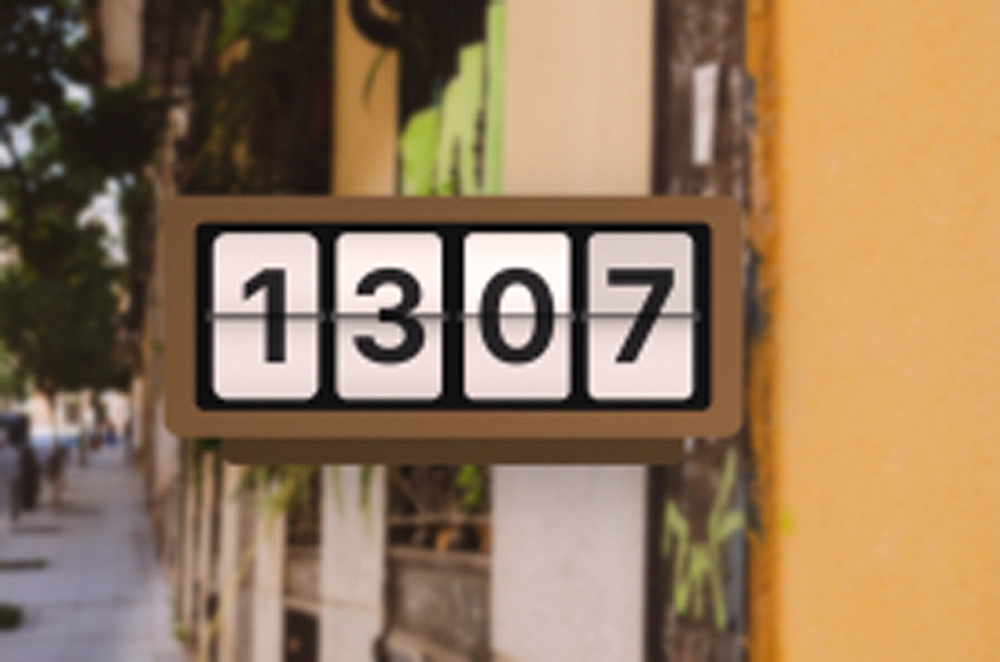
13:07
